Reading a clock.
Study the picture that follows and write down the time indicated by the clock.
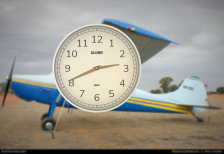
2:41
